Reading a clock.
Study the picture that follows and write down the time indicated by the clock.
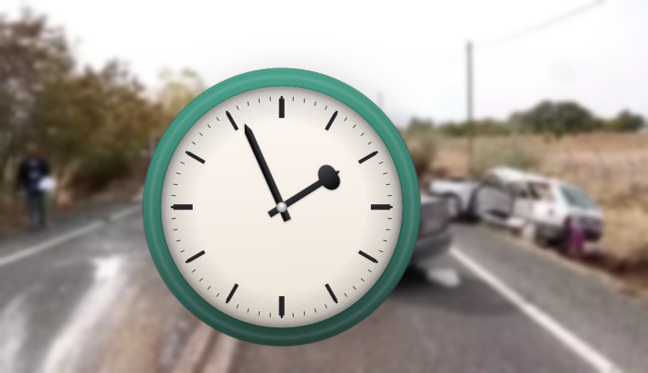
1:56
